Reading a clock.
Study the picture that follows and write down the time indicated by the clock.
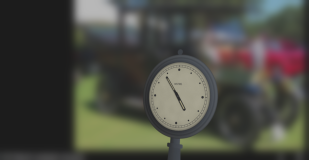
4:54
